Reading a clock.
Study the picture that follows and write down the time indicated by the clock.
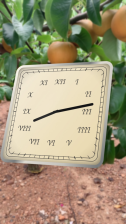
8:13
